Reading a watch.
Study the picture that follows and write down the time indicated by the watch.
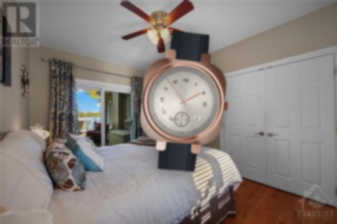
1:53
